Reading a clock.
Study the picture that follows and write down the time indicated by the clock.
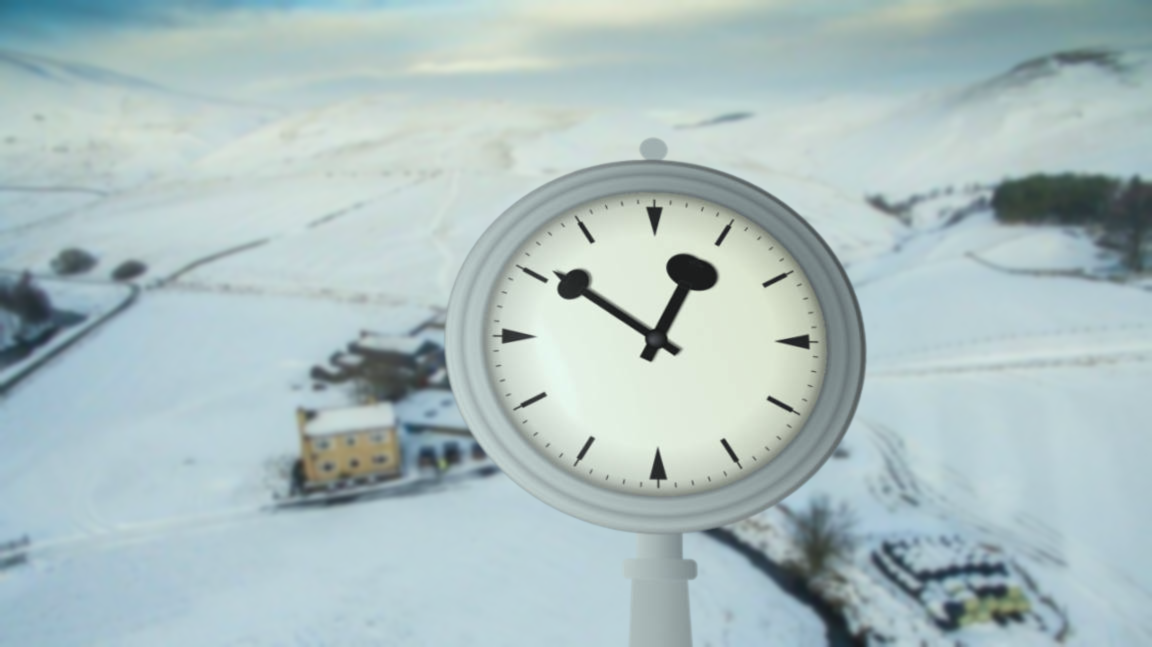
12:51
